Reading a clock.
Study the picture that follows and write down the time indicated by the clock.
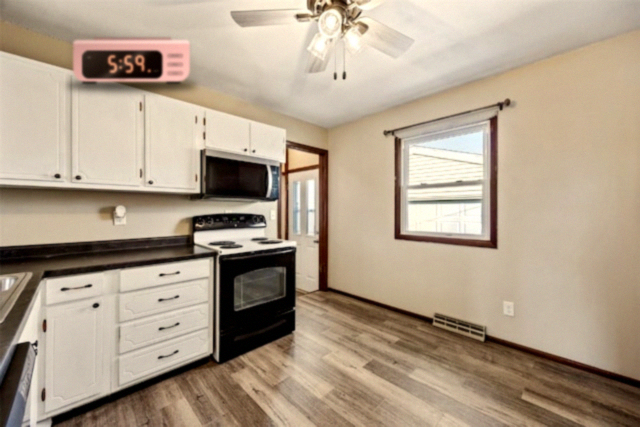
5:59
